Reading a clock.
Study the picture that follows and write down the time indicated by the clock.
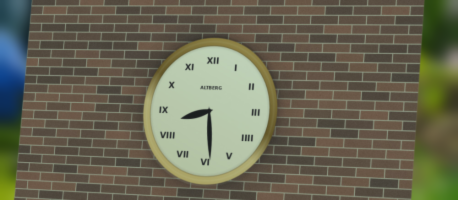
8:29
